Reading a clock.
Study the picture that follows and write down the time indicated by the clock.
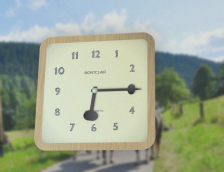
6:15
